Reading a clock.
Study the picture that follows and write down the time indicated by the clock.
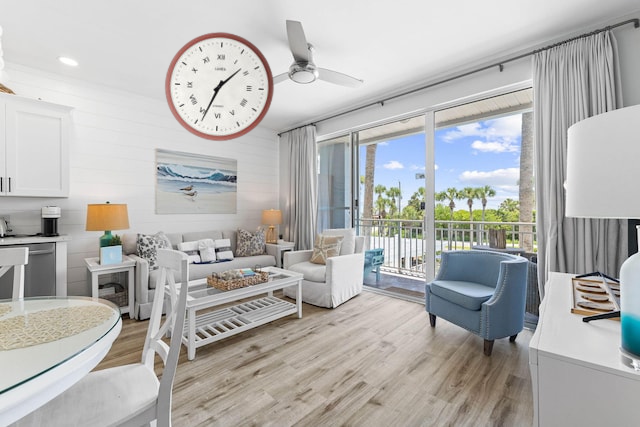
1:34
